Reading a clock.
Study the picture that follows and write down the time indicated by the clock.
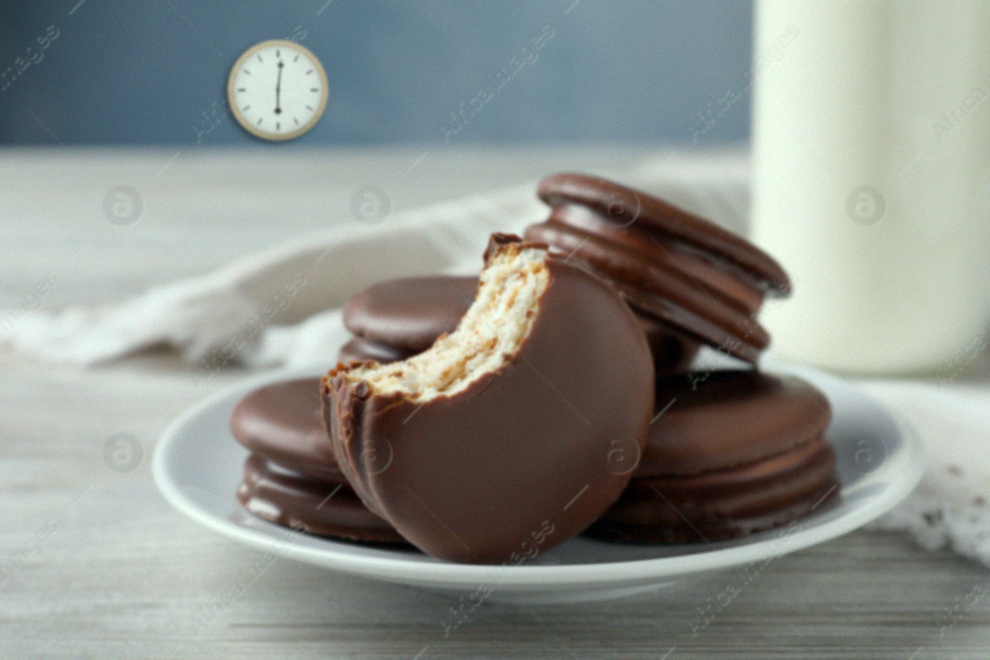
6:01
